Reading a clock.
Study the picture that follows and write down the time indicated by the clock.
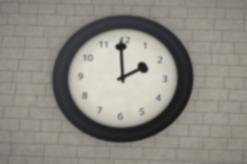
1:59
